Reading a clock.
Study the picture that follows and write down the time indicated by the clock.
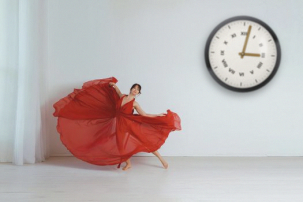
3:02
